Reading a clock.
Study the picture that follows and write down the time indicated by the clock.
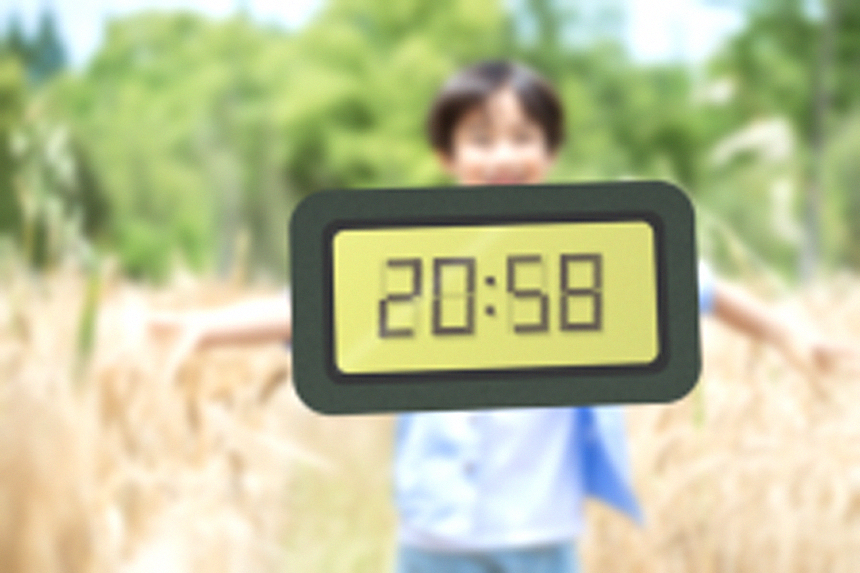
20:58
